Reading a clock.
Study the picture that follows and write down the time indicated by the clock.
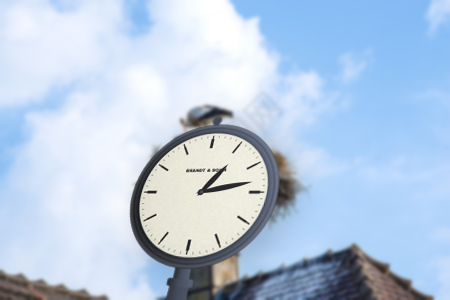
1:13
